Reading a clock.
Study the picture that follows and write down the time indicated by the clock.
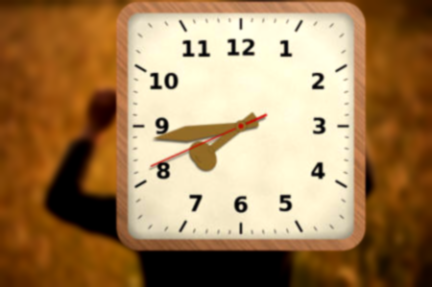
7:43:41
